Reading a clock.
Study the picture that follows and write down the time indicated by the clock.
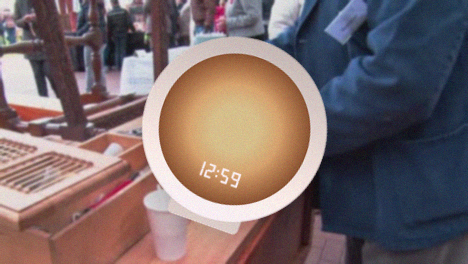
12:59
